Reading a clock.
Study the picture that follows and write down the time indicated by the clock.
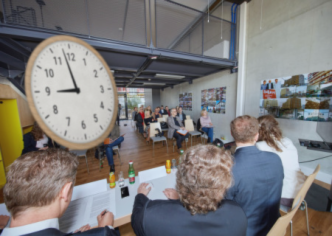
8:58
